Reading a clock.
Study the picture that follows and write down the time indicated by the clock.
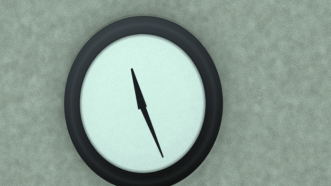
11:26
